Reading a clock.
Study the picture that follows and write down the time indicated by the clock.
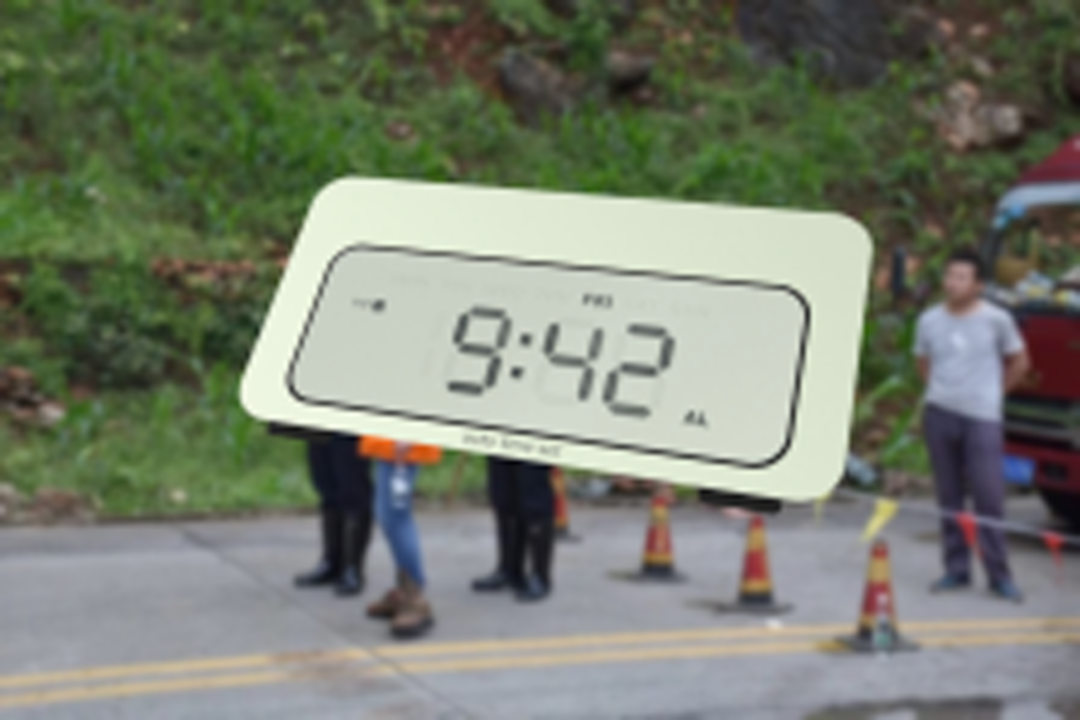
9:42
